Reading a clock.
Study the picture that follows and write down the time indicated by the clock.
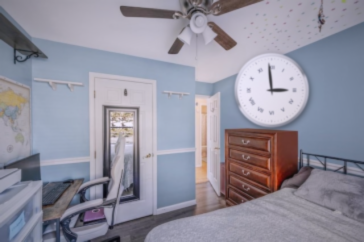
2:59
